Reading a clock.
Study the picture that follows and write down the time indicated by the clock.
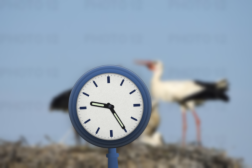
9:25
